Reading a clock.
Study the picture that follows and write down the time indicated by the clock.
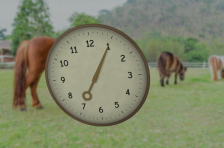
7:05
